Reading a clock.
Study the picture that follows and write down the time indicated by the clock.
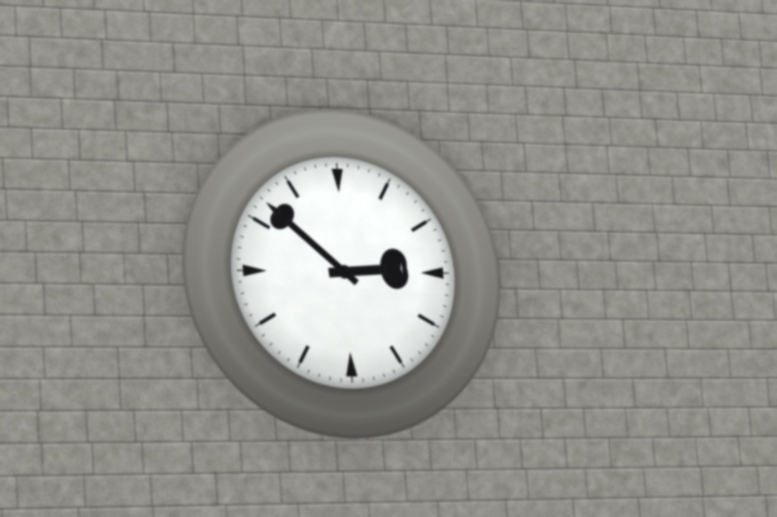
2:52
